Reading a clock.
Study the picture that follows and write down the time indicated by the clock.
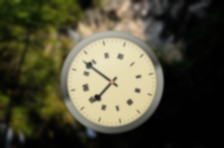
6:48
